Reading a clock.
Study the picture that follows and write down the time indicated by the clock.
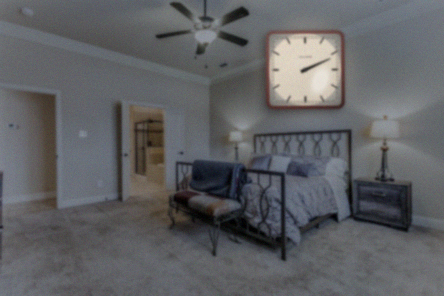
2:11
